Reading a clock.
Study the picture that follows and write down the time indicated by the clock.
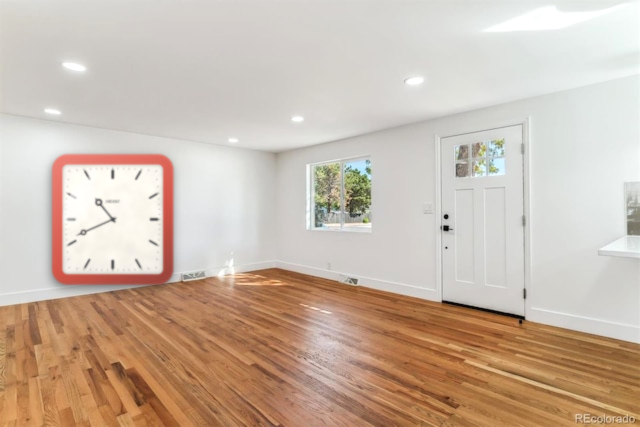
10:41
